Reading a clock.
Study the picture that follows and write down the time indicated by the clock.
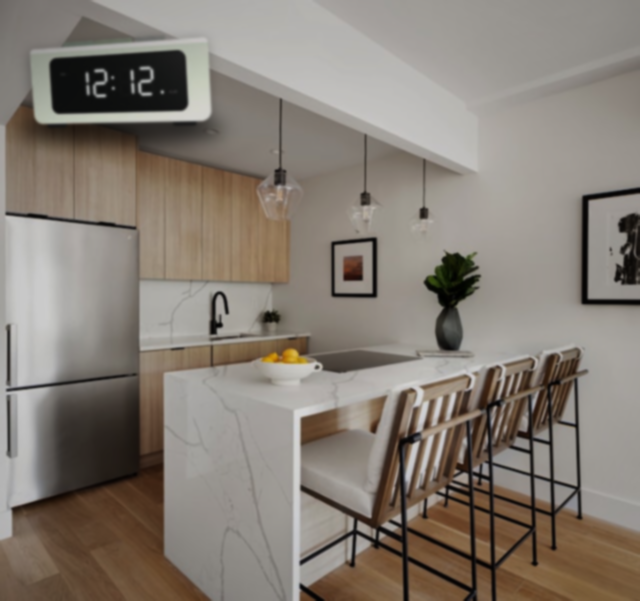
12:12
